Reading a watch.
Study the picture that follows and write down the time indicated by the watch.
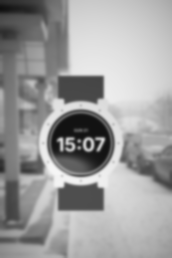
15:07
